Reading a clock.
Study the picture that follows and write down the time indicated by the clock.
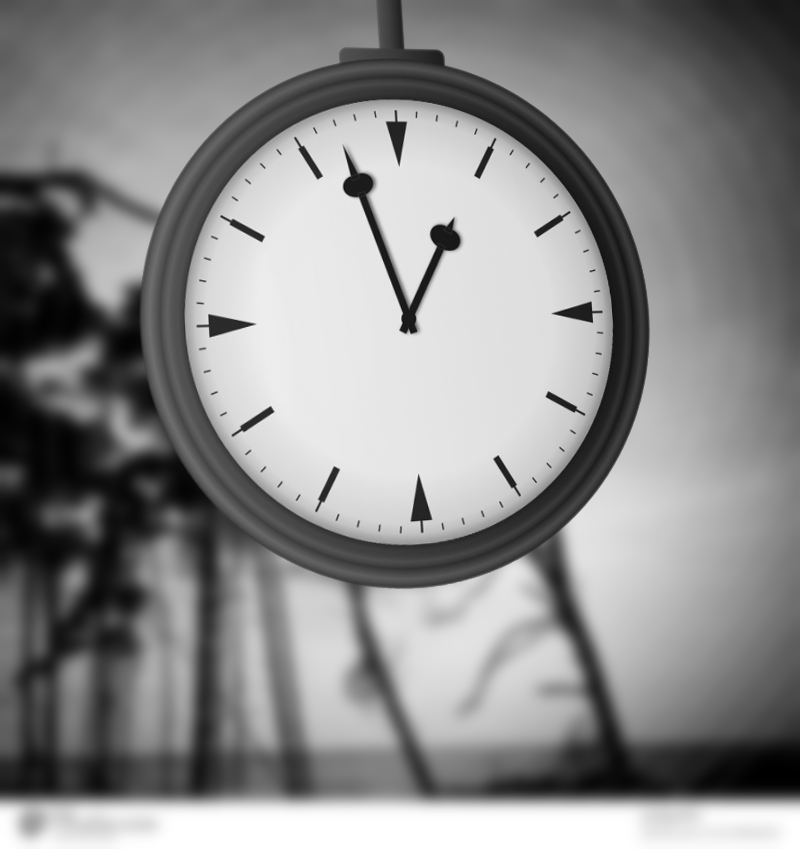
12:57
